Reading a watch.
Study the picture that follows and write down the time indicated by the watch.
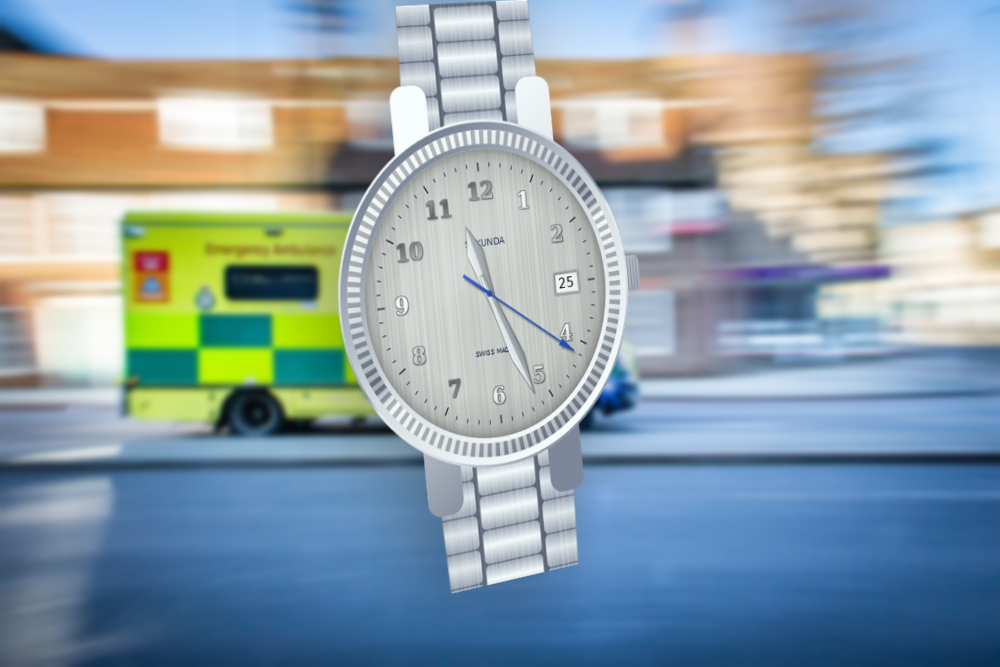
11:26:21
